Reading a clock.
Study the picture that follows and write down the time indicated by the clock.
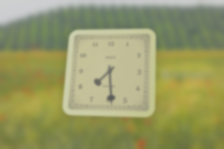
7:29
